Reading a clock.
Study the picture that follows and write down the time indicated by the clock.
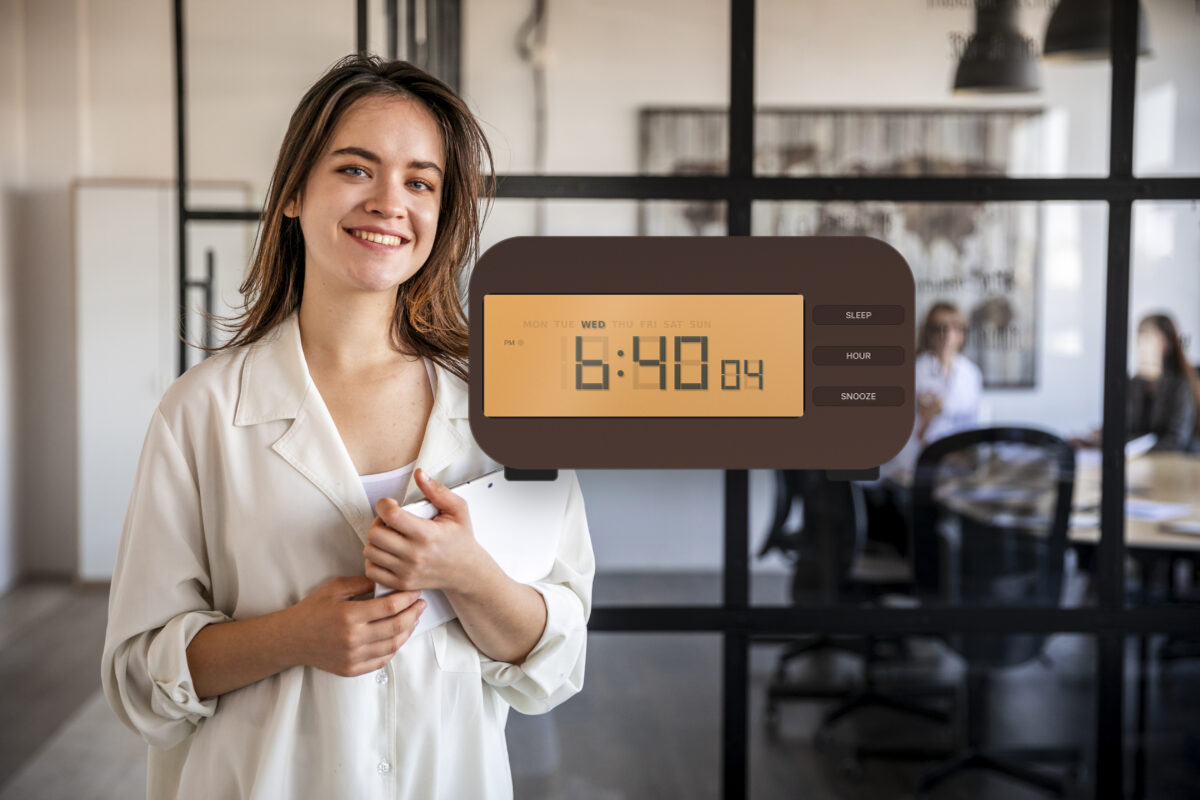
6:40:04
